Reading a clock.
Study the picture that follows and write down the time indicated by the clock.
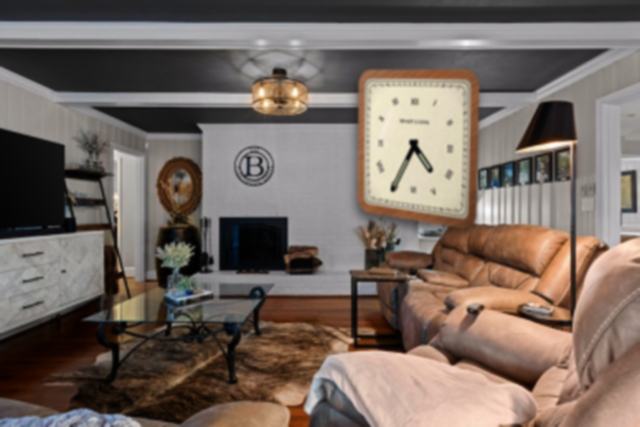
4:35
